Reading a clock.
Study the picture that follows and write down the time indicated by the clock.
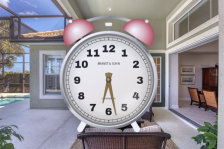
6:28
